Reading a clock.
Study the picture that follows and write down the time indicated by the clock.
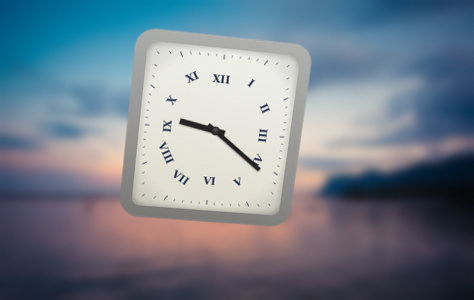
9:21
